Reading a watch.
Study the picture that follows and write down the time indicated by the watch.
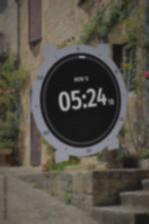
5:24
